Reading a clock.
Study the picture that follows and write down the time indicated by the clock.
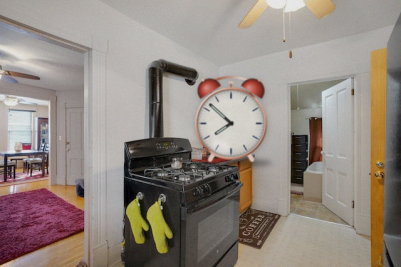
7:52
